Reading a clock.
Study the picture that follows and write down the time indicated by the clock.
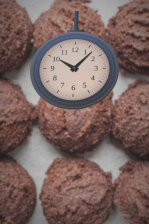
10:07
